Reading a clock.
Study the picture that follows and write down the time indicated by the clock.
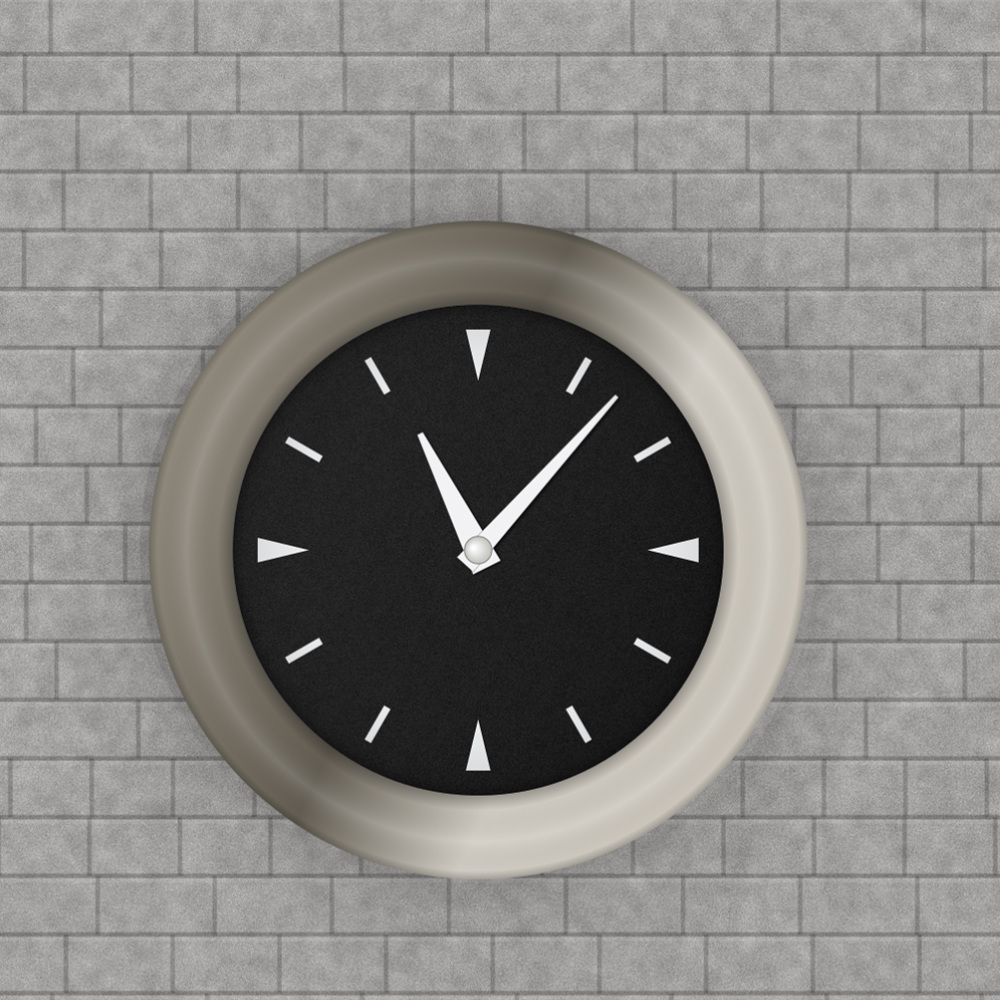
11:07
